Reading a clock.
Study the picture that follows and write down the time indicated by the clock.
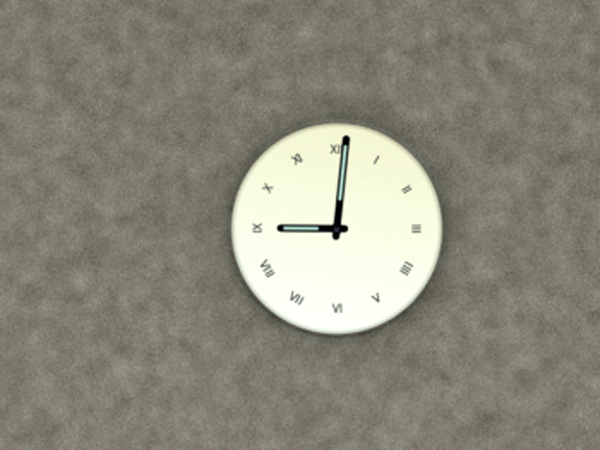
9:01
